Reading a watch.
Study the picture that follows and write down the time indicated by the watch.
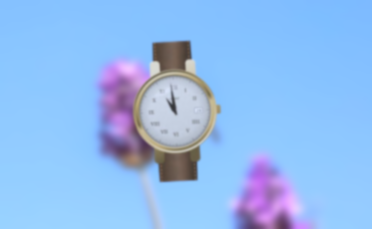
10:59
